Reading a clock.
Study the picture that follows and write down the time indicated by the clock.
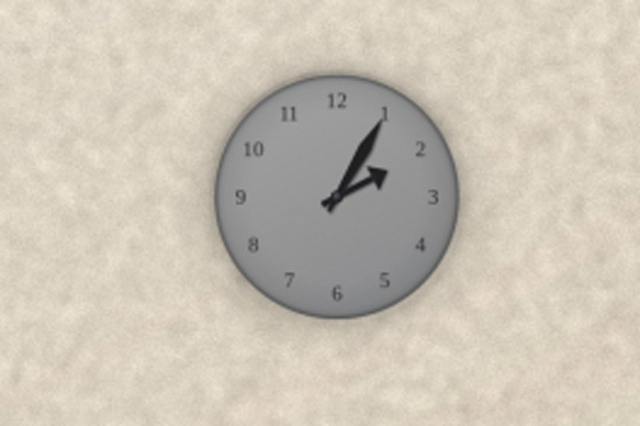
2:05
